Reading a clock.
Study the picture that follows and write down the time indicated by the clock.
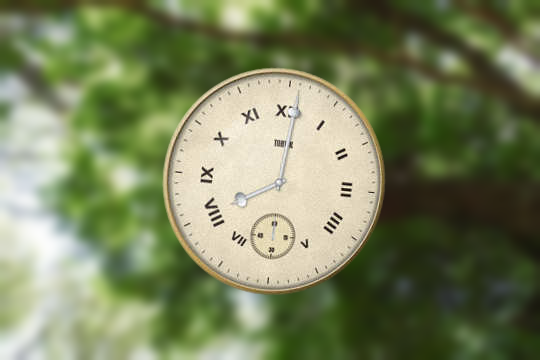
8:01
